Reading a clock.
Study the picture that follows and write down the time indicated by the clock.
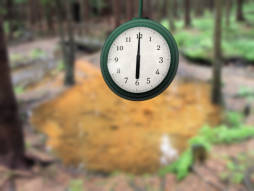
6:00
